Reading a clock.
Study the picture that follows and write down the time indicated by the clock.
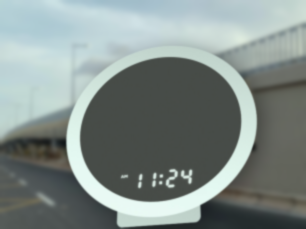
11:24
